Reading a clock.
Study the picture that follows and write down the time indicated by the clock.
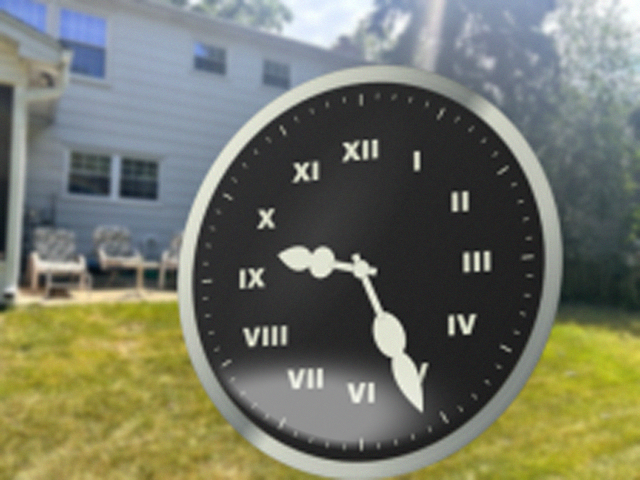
9:26
